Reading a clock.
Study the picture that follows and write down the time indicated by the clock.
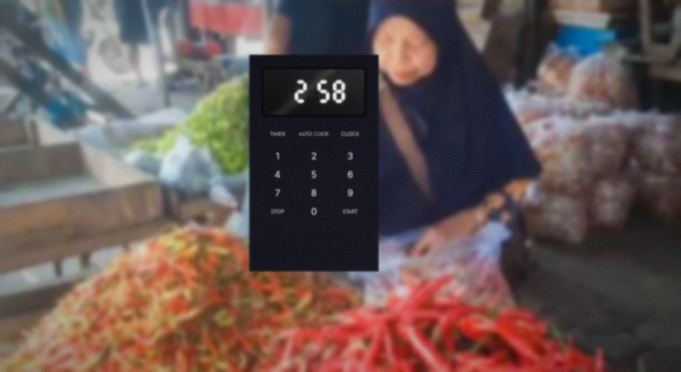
2:58
